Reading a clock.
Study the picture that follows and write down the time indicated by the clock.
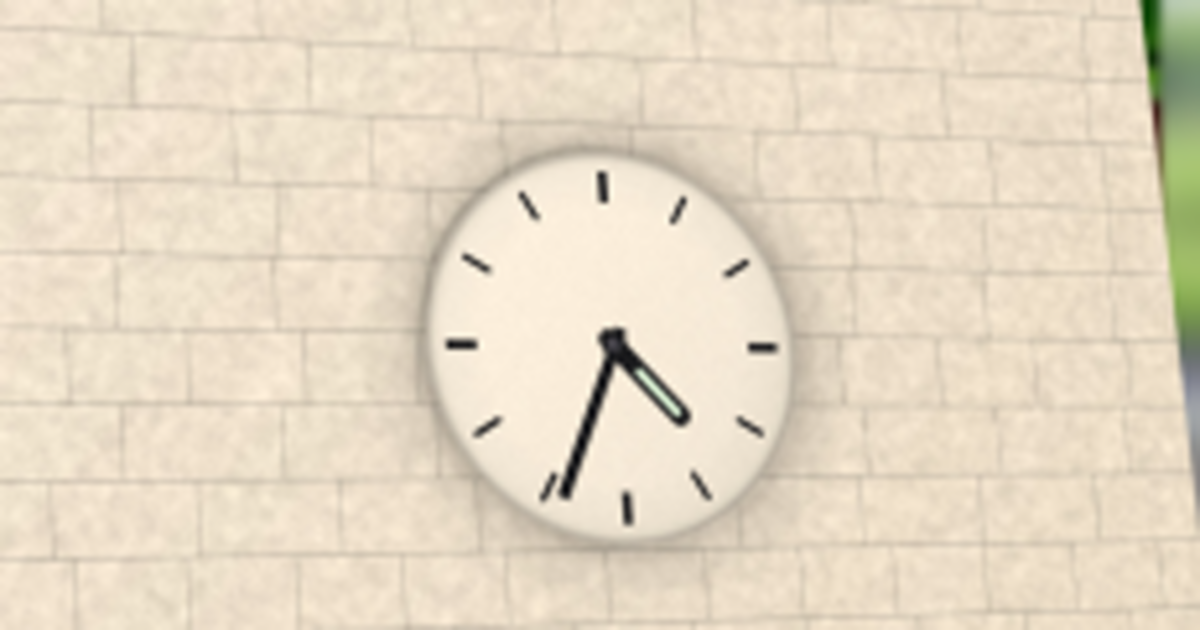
4:34
